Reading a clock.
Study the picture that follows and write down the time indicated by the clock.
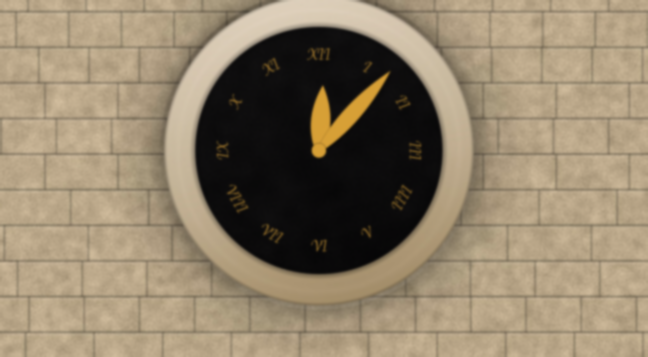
12:07
